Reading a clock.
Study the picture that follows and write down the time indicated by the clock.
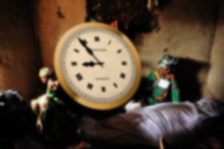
8:54
